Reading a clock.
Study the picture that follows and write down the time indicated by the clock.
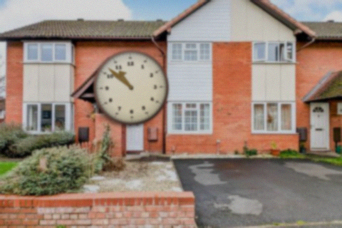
10:52
